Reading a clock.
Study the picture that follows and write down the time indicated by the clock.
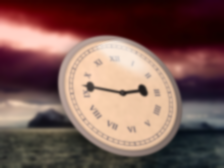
2:47
